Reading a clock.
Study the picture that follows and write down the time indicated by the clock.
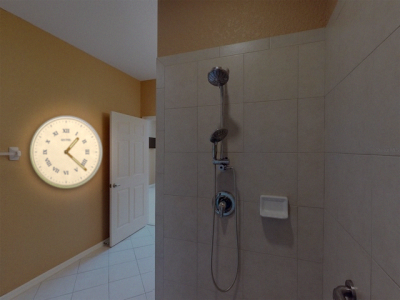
1:22
